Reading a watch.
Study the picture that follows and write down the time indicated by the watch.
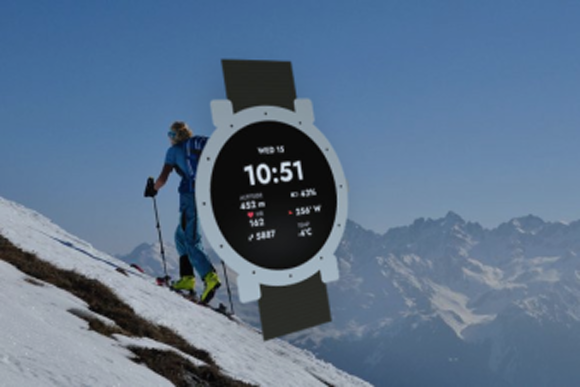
10:51
